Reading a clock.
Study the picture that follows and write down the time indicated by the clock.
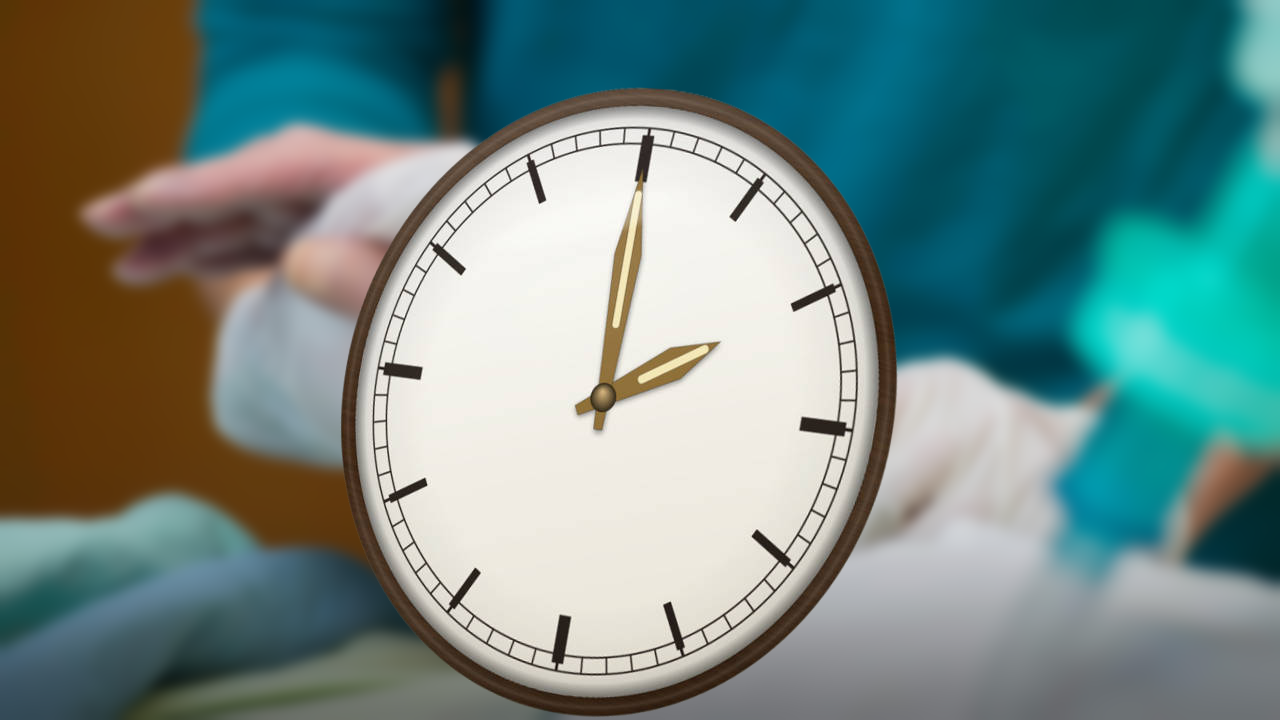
2:00
